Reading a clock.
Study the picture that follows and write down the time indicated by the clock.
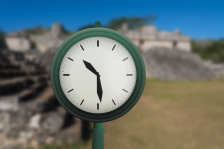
10:29
